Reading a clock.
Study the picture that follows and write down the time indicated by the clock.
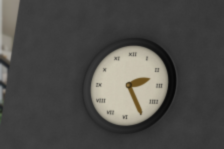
2:25
